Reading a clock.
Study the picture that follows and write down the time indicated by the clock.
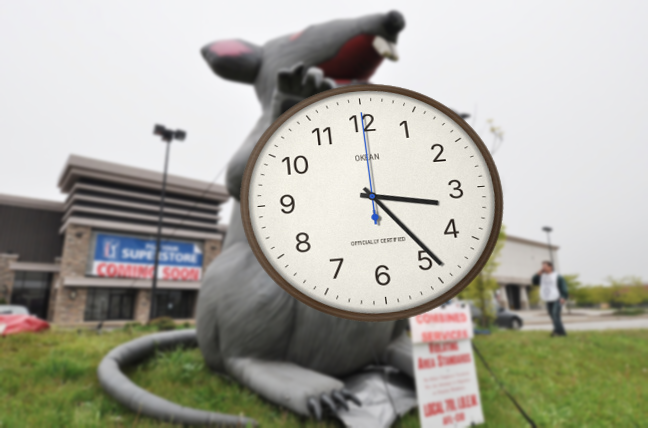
3:24:00
